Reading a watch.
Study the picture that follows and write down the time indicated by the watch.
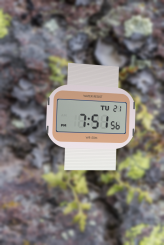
7:51:56
